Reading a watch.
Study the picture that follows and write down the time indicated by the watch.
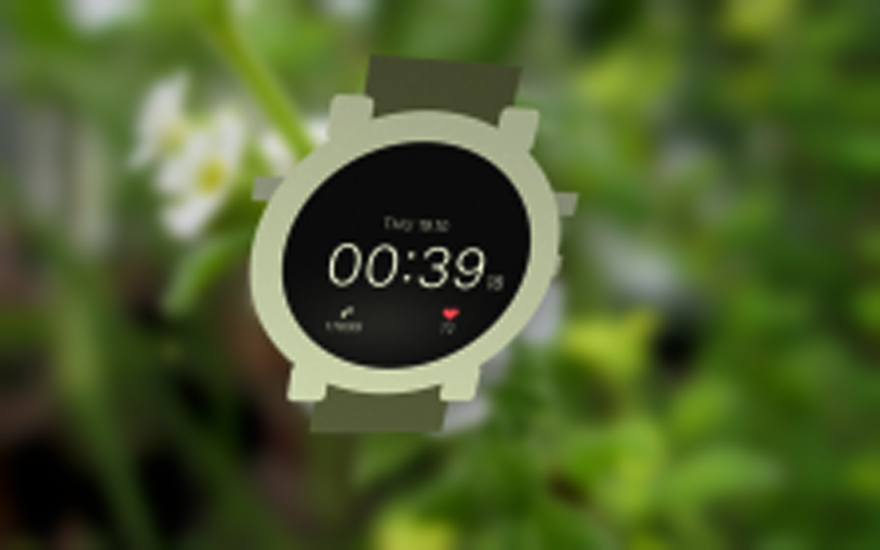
0:39
